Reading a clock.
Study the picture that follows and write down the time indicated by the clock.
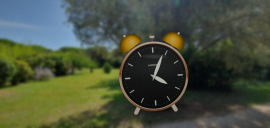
4:04
